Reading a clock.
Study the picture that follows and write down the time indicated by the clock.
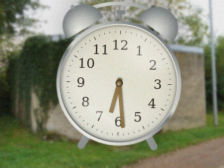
6:29
